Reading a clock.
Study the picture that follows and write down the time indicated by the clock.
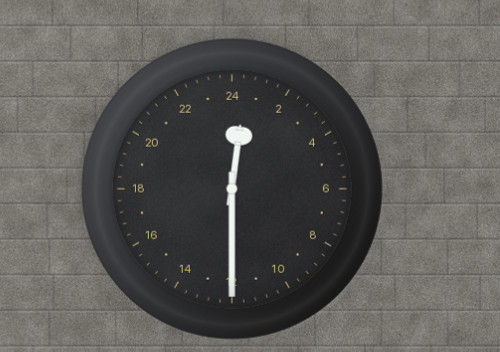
0:30
